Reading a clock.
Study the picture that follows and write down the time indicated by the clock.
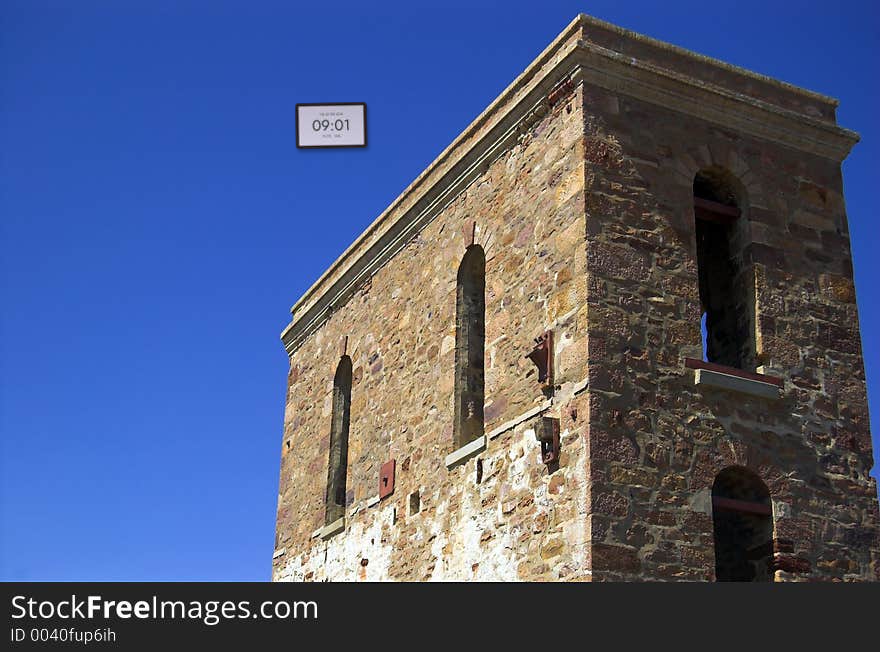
9:01
